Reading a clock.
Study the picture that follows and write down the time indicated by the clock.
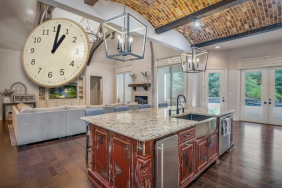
1:01
